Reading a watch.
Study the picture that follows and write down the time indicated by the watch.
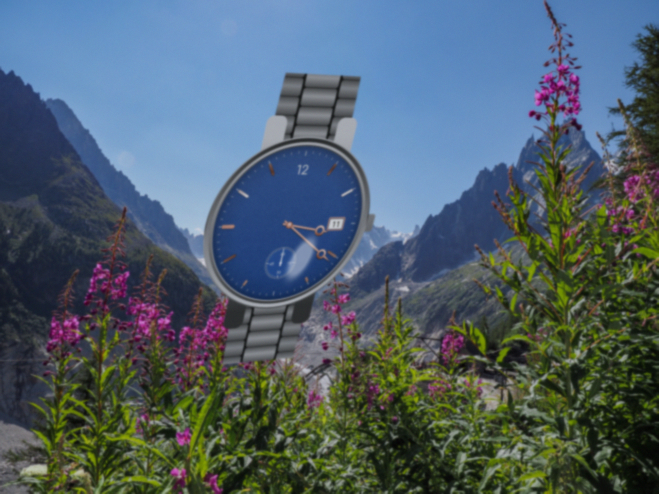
3:21
